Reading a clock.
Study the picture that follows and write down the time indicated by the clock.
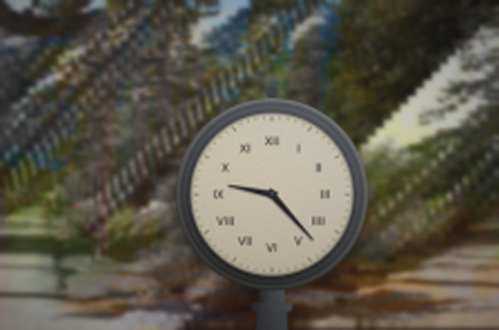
9:23
